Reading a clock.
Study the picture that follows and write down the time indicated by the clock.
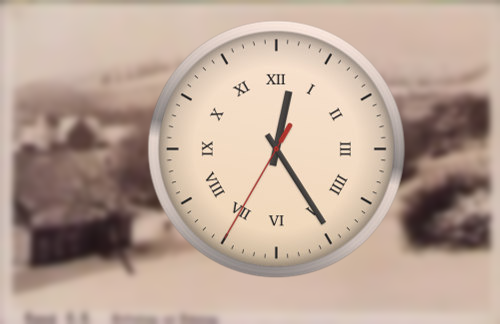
12:24:35
